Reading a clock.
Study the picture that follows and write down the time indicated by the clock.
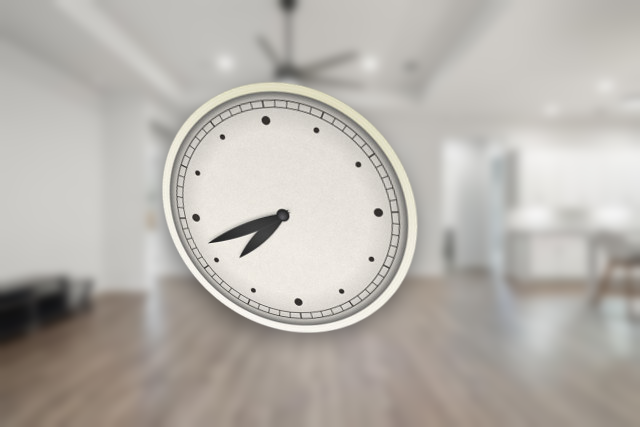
7:42
